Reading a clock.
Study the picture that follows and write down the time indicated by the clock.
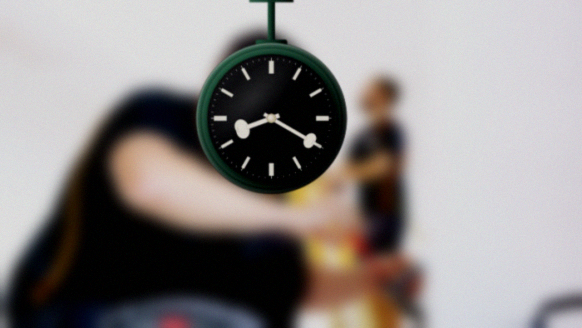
8:20
